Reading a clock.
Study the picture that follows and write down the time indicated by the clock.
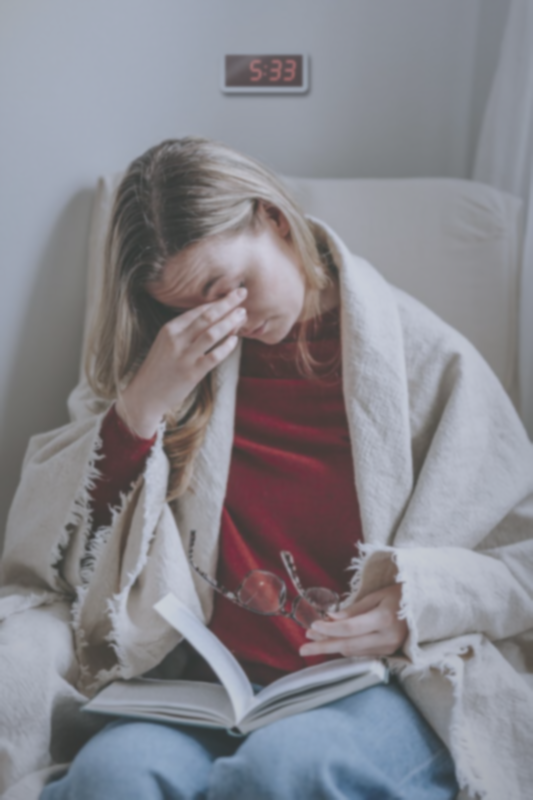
5:33
